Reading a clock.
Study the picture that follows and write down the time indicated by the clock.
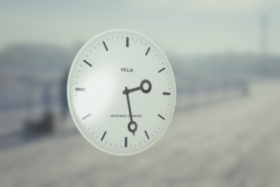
2:28
